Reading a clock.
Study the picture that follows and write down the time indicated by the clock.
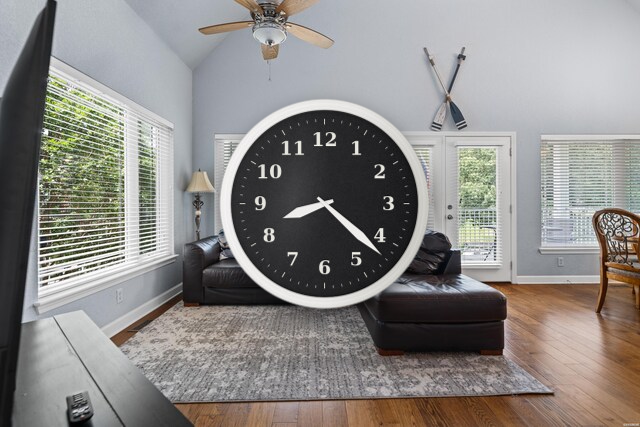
8:22
